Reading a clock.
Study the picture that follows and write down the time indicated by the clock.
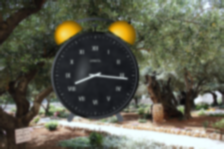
8:16
